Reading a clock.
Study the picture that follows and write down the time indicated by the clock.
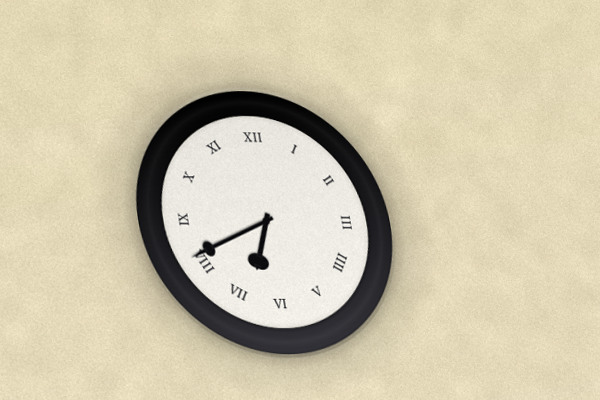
6:41
